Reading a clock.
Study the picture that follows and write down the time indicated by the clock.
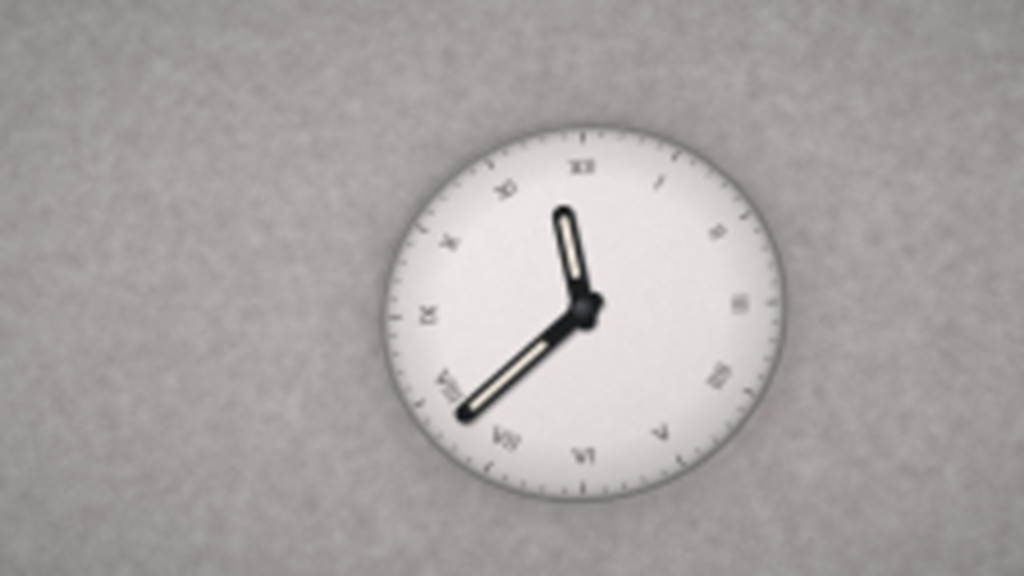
11:38
